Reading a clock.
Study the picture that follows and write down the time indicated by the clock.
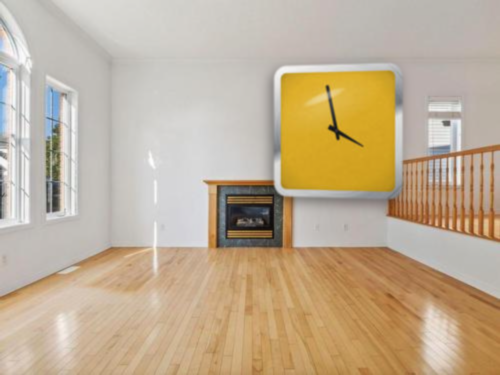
3:58
